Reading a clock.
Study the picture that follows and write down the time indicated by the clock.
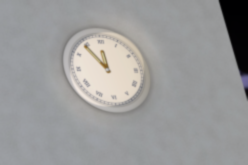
11:54
